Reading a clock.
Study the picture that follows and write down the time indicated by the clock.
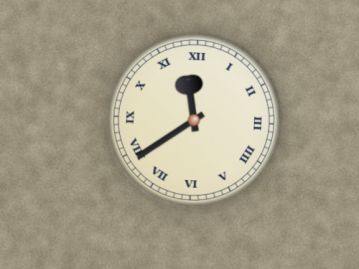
11:39
